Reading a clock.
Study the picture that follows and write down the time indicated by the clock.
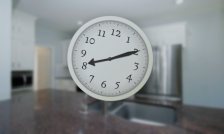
8:10
